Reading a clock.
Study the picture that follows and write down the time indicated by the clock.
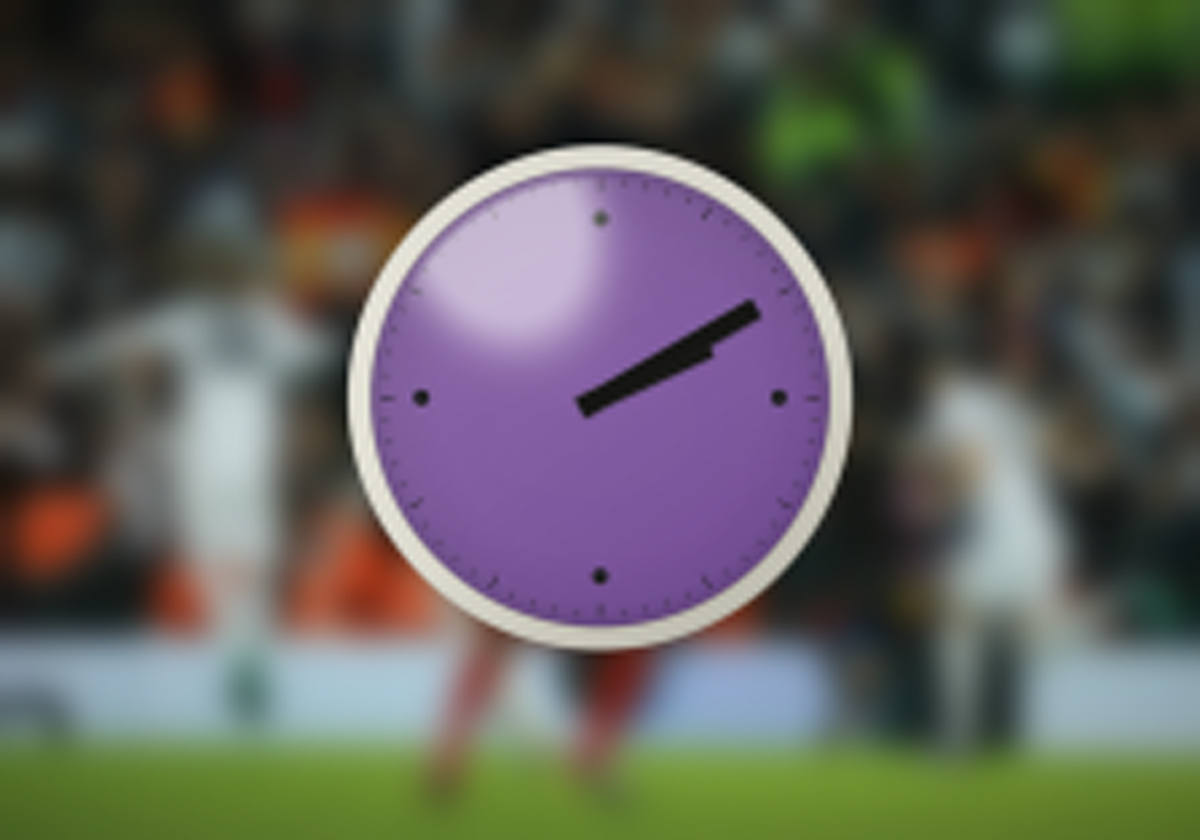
2:10
